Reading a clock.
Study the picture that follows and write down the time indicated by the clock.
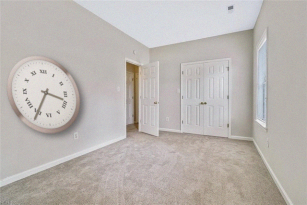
3:35
